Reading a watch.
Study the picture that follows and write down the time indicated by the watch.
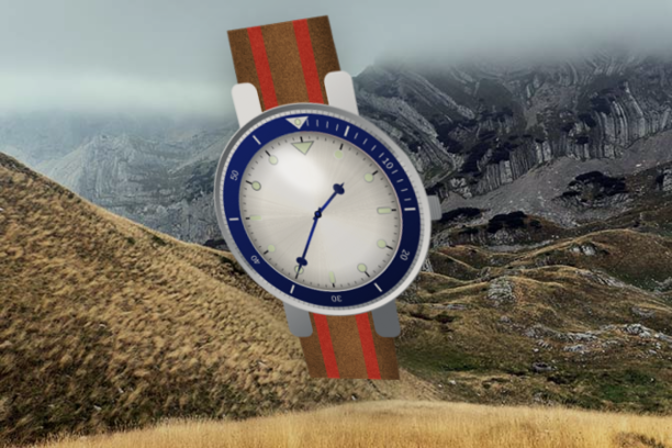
1:35
